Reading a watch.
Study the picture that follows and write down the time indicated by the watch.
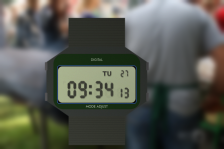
9:34:13
